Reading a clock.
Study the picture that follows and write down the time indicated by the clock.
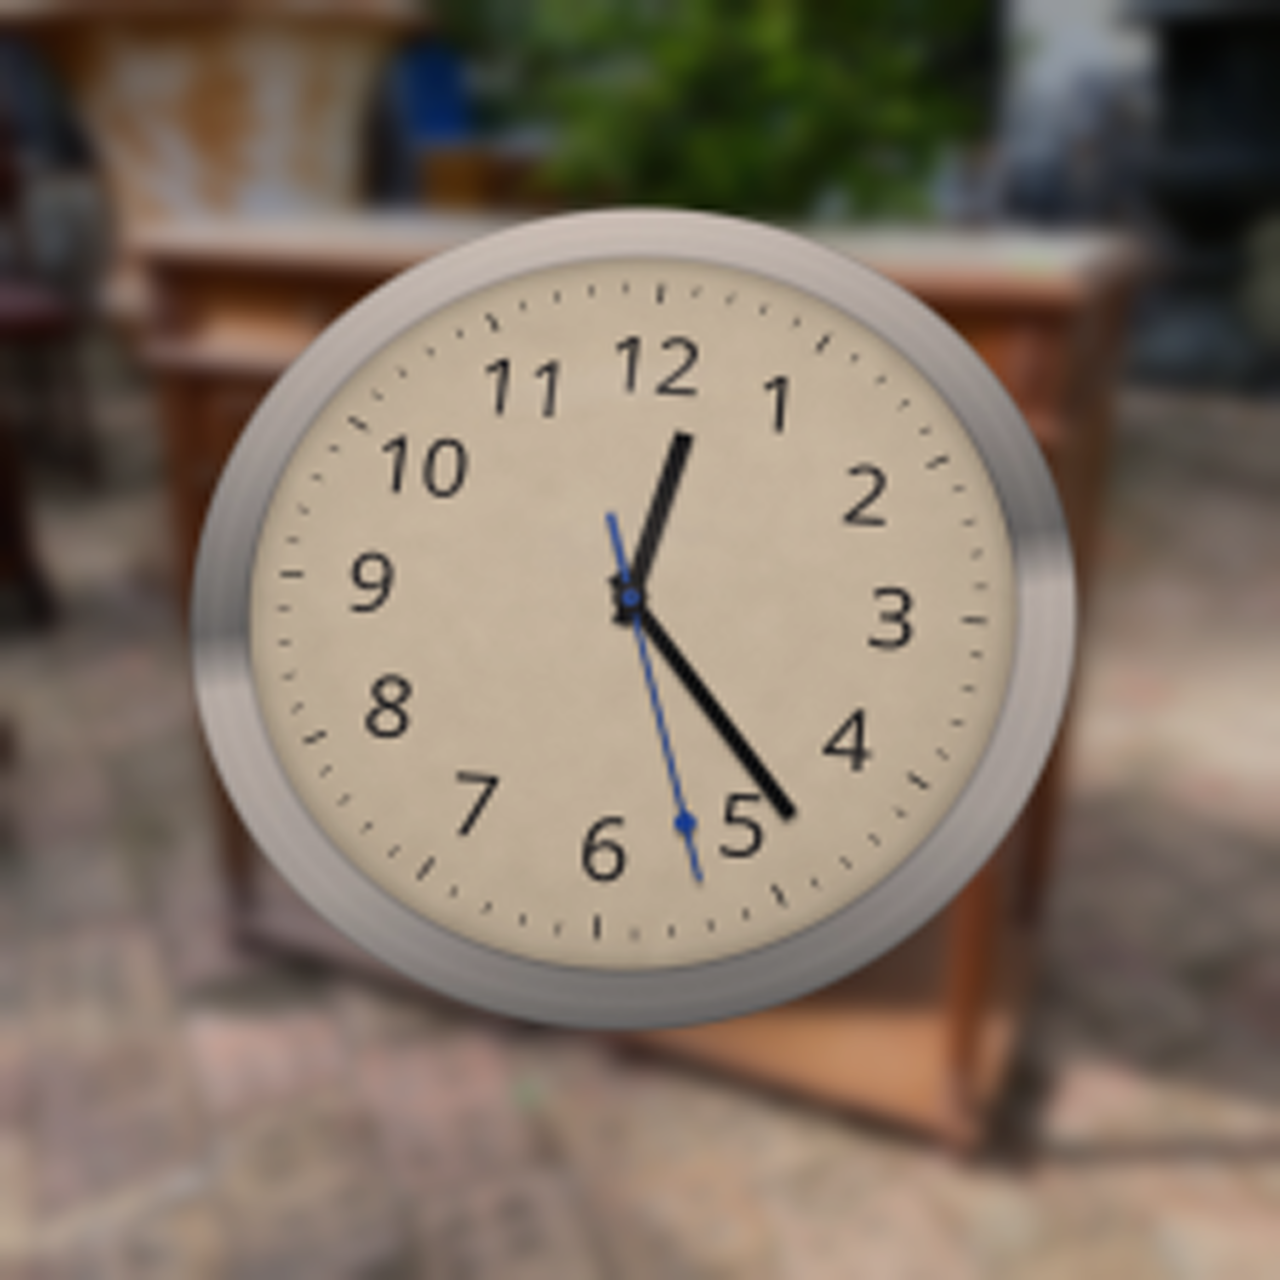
12:23:27
